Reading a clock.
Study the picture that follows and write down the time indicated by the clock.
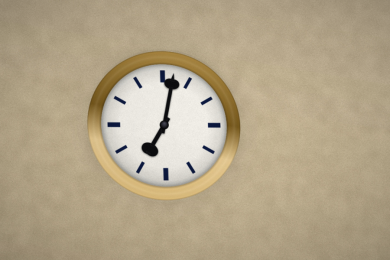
7:02
